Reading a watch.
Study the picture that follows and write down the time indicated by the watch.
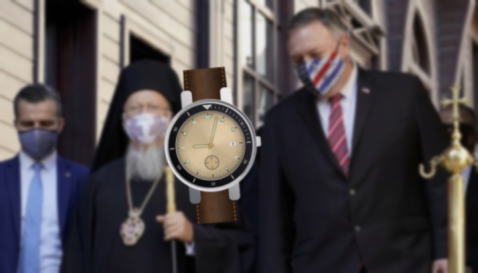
9:03
